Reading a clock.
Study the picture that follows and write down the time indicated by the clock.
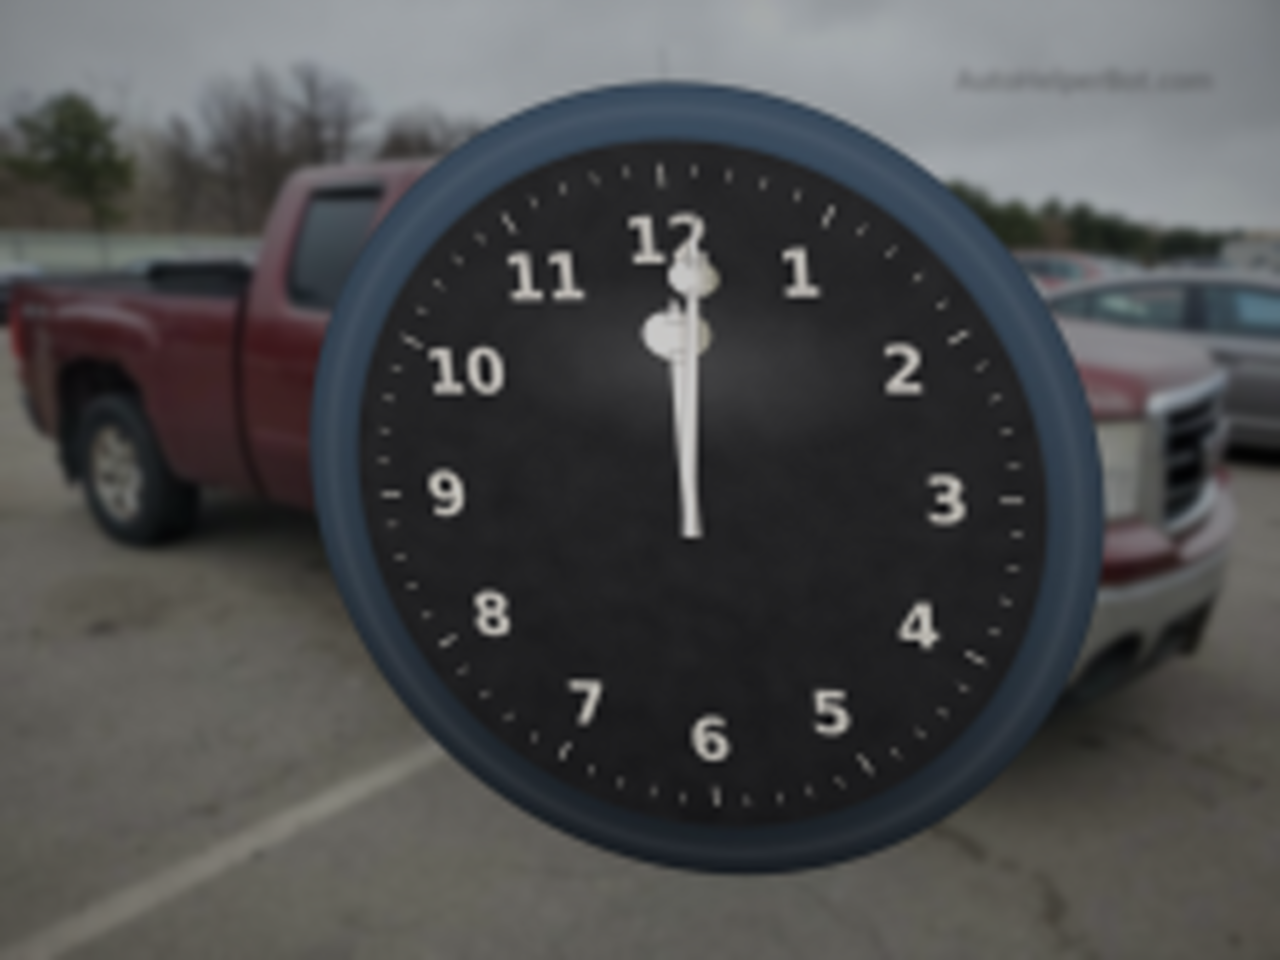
12:01
